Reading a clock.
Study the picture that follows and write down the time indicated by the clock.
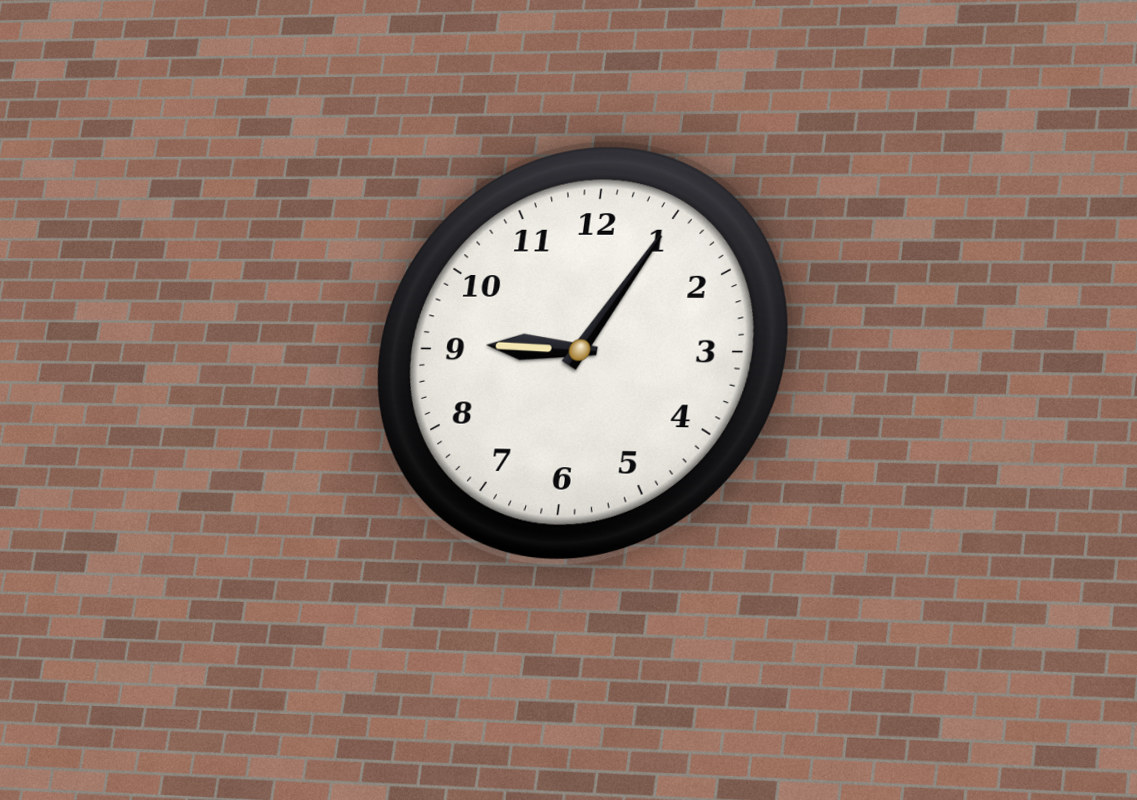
9:05
